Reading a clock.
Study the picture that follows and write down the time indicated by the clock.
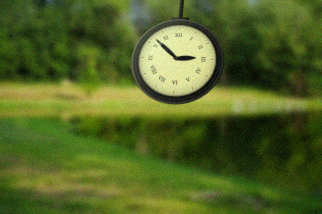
2:52
